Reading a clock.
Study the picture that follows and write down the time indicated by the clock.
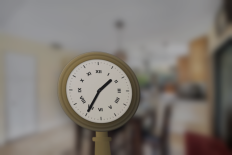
1:35
